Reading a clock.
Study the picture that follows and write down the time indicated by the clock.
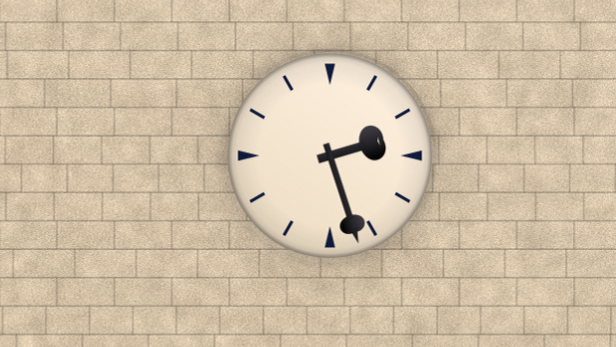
2:27
